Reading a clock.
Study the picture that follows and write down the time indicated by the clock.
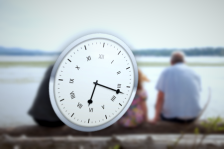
6:17
